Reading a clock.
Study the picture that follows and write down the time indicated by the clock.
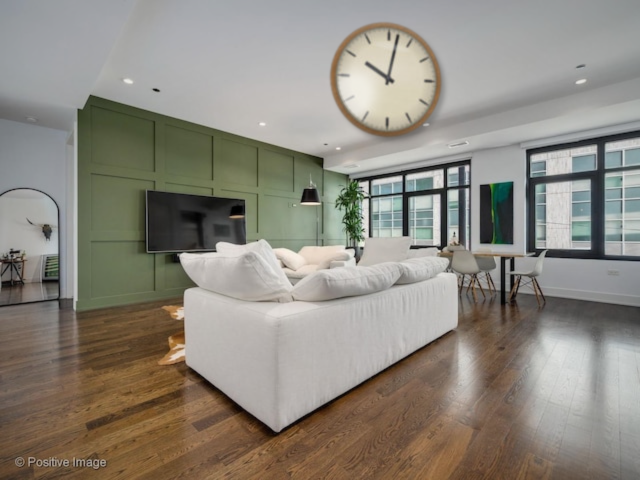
10:02
